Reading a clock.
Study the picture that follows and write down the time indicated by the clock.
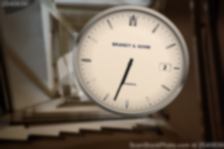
6:33
